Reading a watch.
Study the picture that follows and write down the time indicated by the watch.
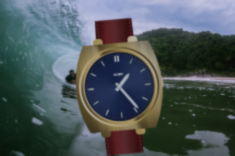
1:24
